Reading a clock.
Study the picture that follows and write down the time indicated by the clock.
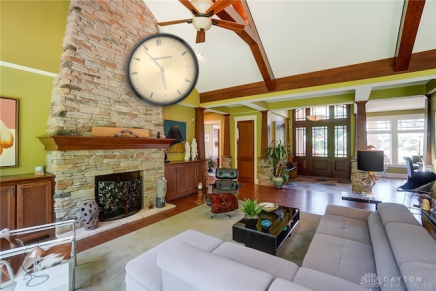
5:54
